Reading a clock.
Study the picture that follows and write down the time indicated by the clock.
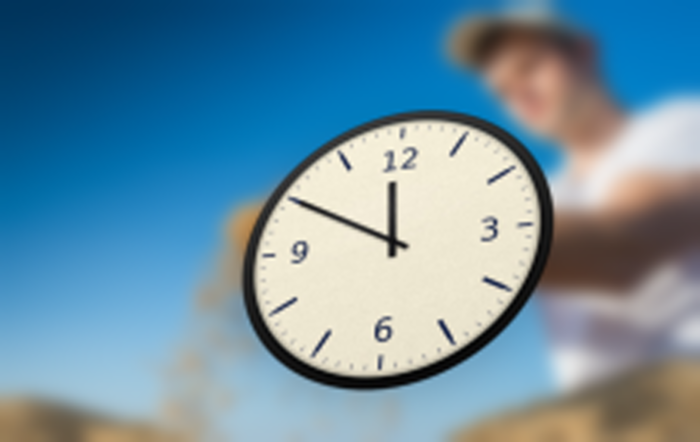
11:50
